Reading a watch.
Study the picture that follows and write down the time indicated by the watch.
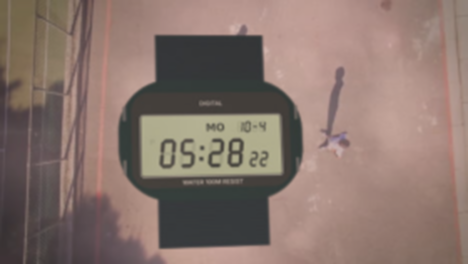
5:28:22
